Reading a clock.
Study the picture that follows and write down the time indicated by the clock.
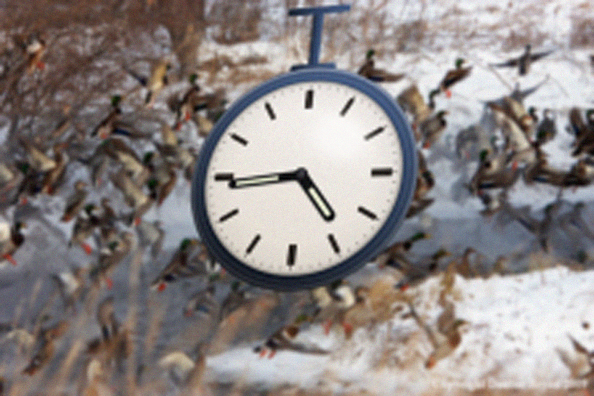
4:44
